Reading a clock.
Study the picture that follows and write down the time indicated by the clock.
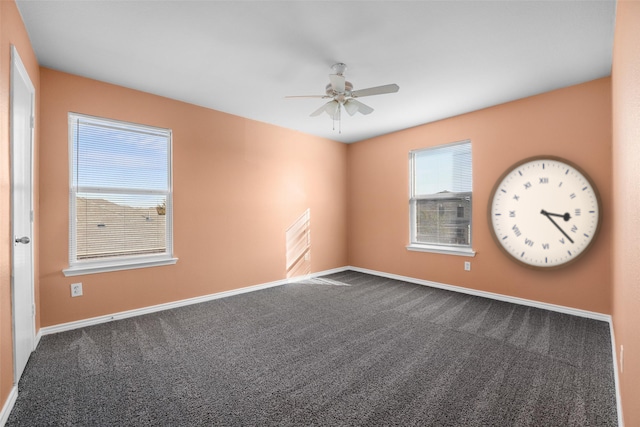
3:23
